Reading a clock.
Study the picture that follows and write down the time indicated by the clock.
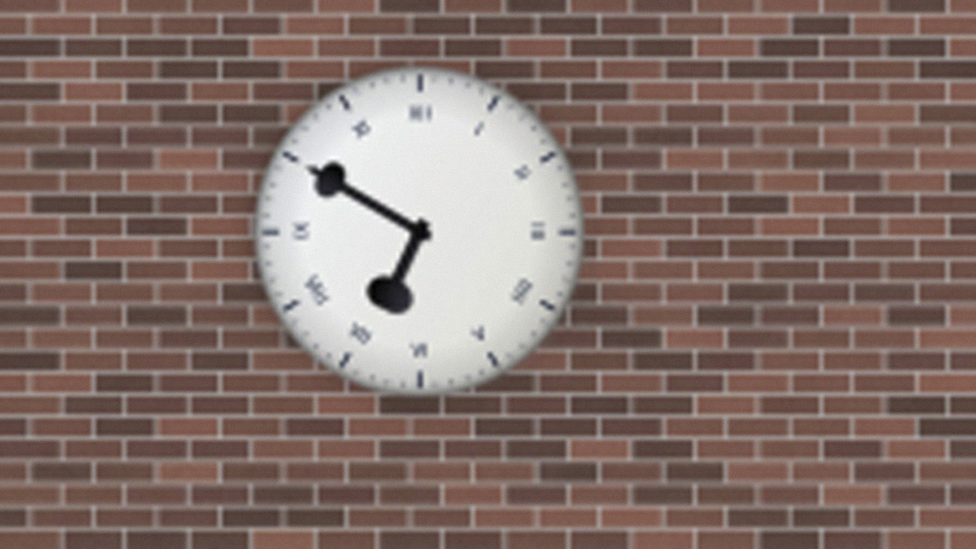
6:50
